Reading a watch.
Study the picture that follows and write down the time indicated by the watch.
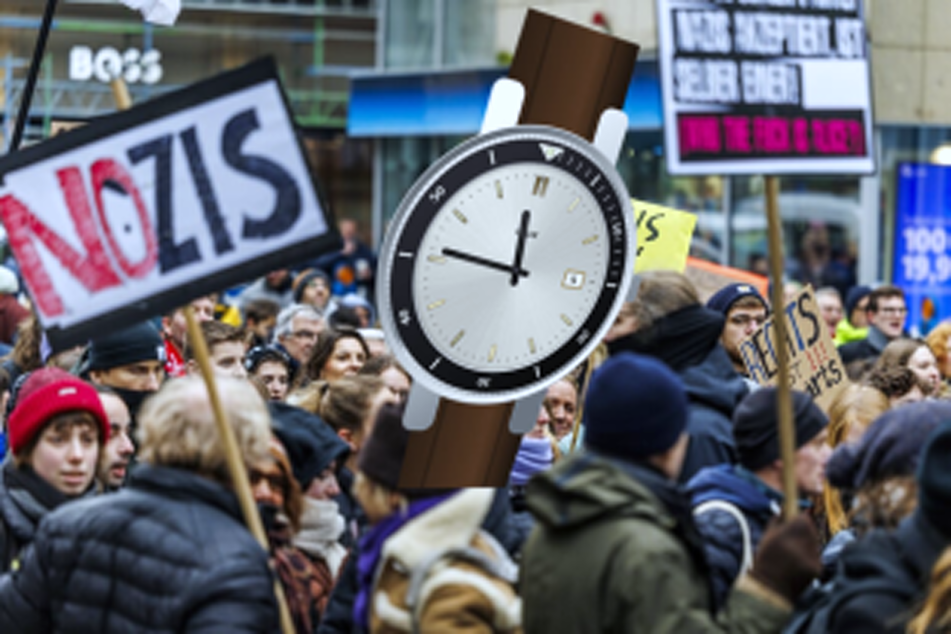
11:46
